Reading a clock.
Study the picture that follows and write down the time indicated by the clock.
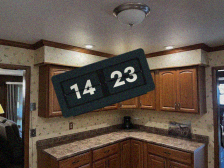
14:23
